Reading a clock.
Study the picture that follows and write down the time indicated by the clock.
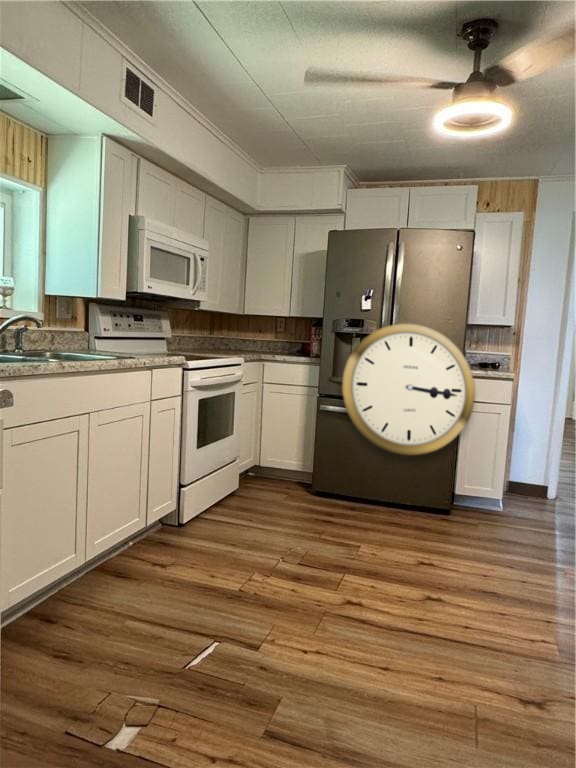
3:16
